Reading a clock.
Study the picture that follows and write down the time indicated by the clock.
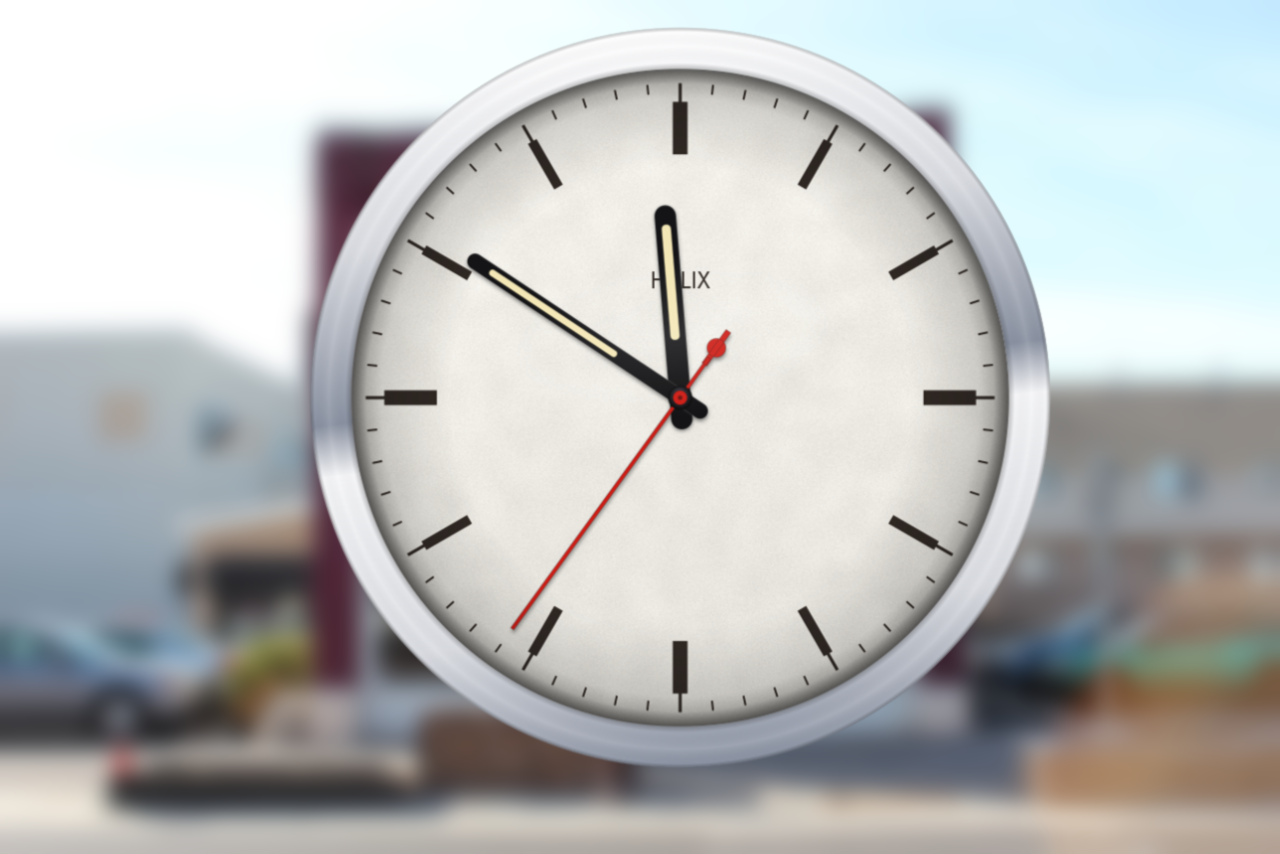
11:50:36
